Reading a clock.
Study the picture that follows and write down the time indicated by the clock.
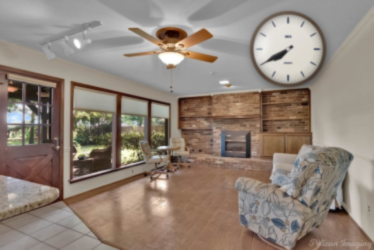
7:40
